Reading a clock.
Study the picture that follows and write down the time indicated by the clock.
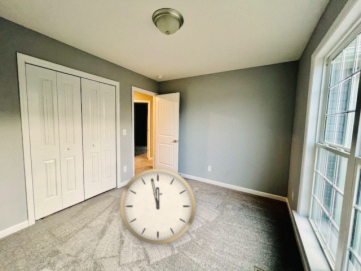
11:58
